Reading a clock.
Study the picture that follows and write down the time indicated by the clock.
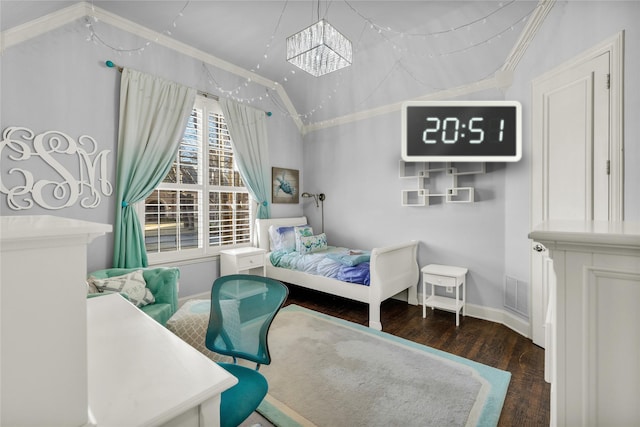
20:51
